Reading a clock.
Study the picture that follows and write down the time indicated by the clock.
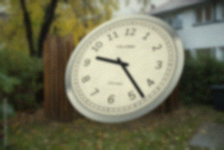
9:23
